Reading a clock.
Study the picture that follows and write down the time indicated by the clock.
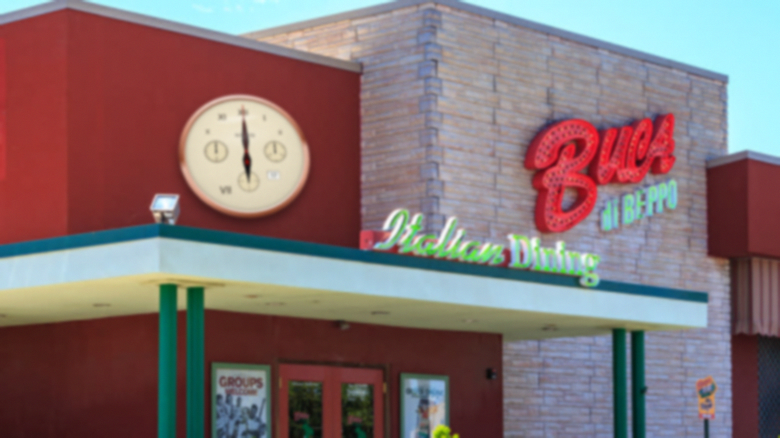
6:00
